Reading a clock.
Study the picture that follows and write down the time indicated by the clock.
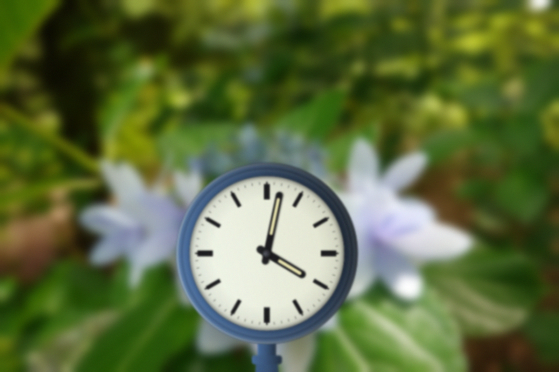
4:02
